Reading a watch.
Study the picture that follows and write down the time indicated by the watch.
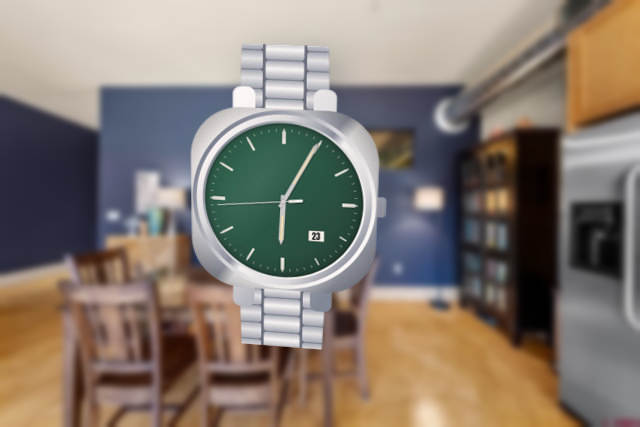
6:04:44
